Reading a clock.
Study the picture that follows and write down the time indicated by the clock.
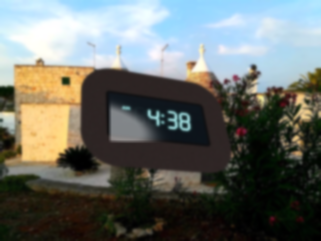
4:38
